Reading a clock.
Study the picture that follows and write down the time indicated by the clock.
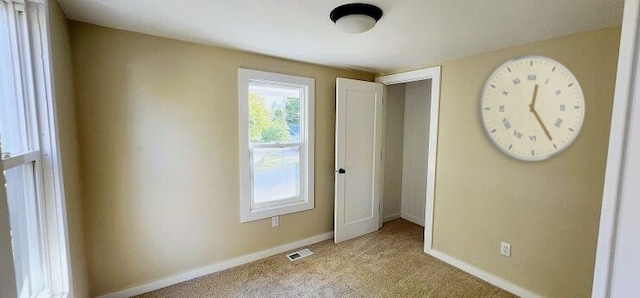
12:25
